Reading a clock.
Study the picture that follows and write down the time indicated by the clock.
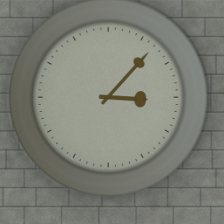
3:07
